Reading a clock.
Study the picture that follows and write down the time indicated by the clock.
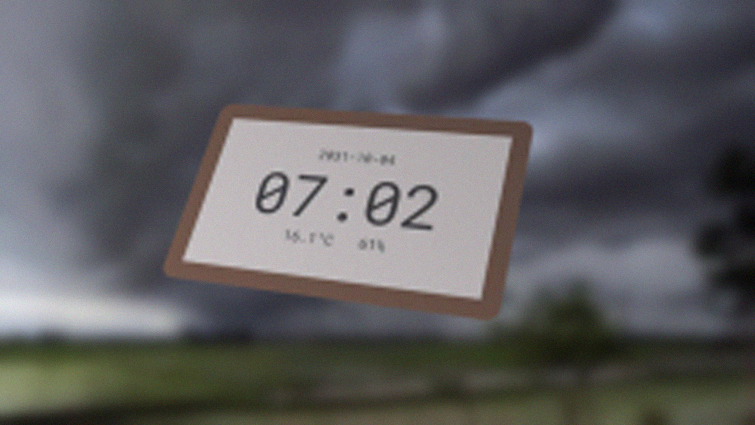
7:02
